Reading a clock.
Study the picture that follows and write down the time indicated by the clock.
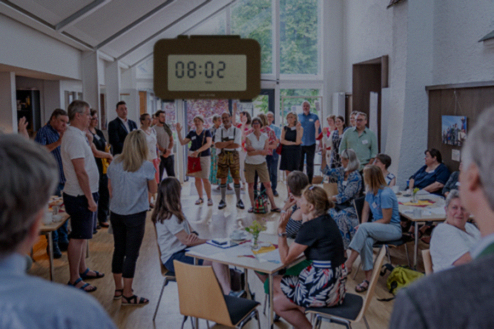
8:02
